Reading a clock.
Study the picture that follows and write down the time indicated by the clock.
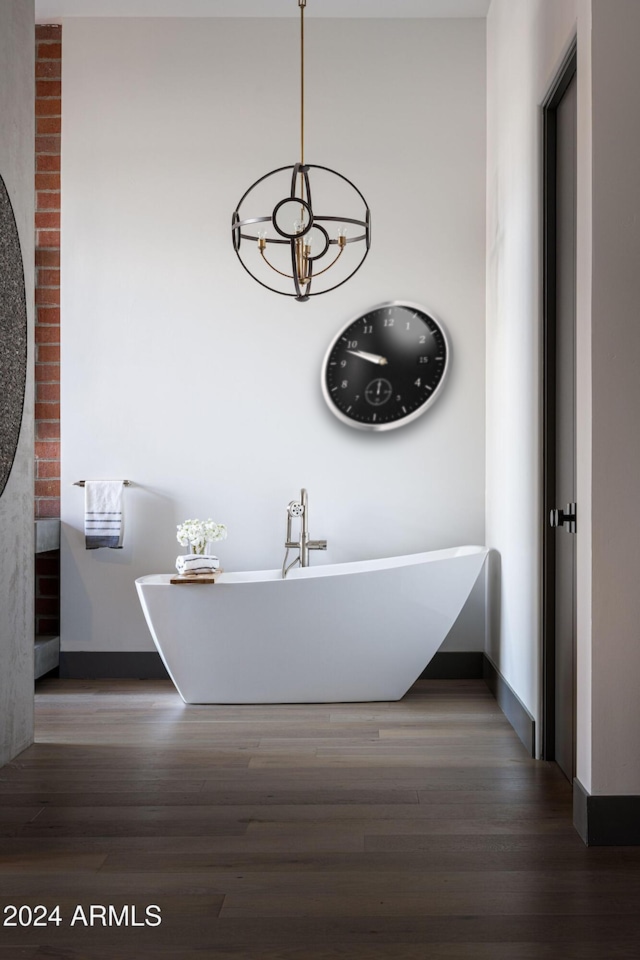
9:48
